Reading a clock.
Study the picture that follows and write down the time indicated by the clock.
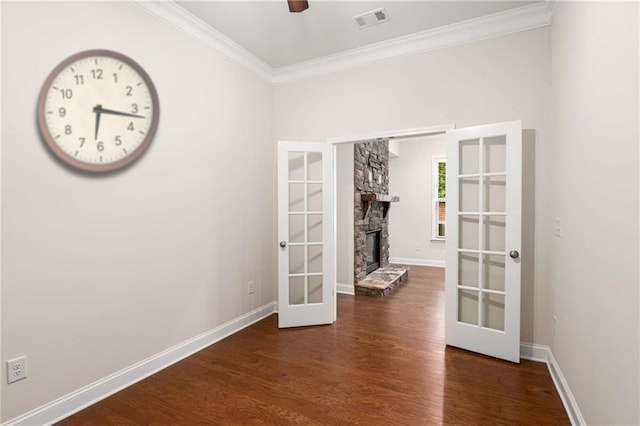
6:17
